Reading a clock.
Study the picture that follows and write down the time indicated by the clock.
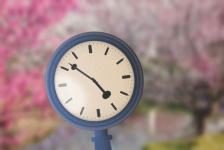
4:52
